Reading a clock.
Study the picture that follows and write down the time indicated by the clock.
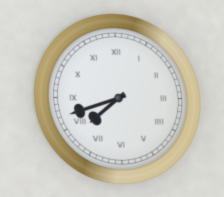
7:42
